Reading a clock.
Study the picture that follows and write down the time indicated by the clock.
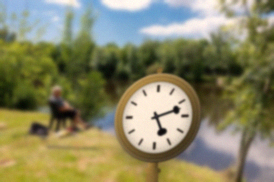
5:12
